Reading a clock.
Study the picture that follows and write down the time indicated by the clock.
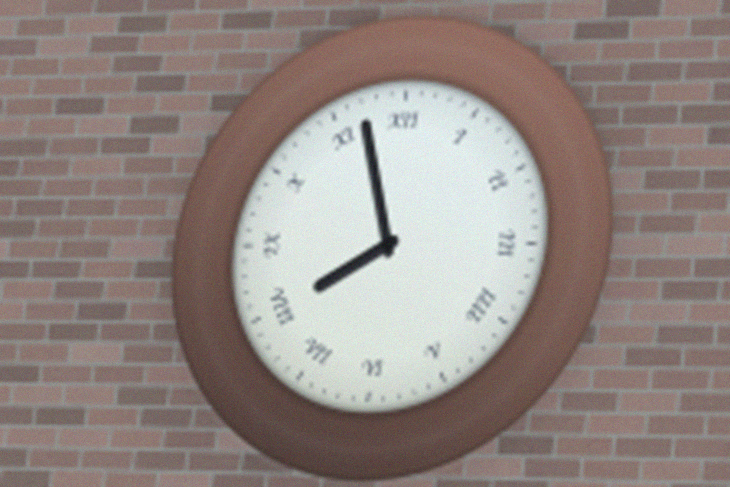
7:57
